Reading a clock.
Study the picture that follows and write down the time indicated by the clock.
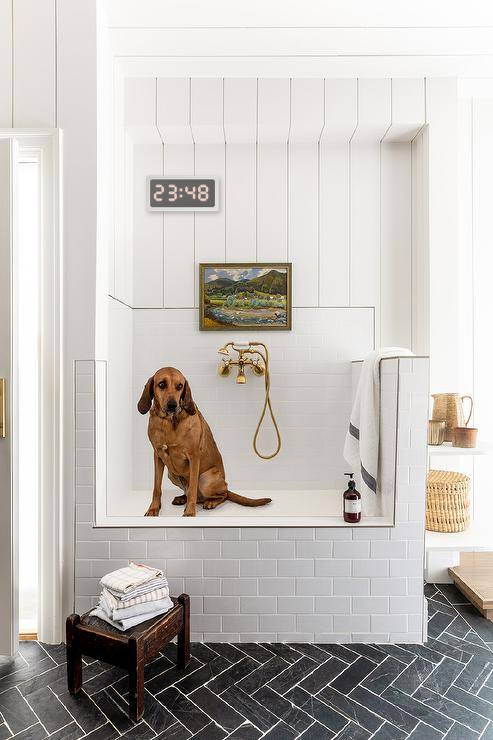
23:48
